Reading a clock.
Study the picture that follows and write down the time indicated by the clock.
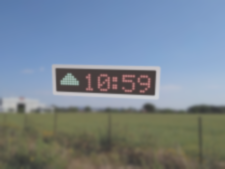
10:59
